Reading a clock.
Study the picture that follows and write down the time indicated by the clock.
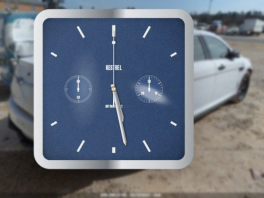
5:28
